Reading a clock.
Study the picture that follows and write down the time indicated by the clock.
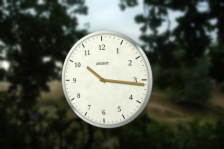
10:16
